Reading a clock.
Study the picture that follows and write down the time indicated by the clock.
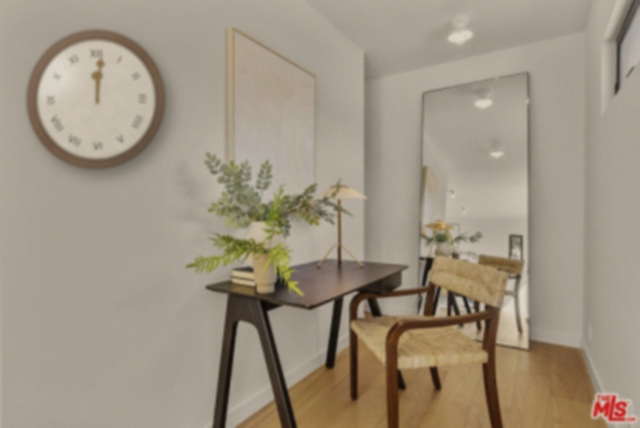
12:01
